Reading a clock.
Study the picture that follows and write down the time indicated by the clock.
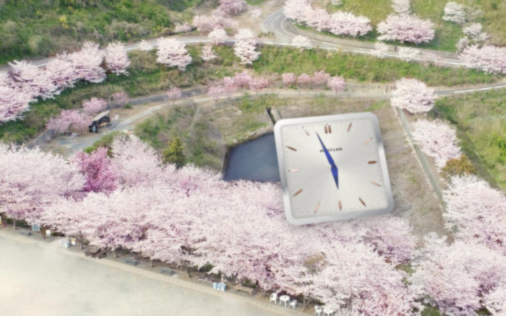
5:57
